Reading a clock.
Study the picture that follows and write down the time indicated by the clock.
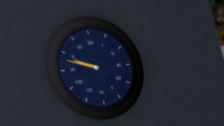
9:48
